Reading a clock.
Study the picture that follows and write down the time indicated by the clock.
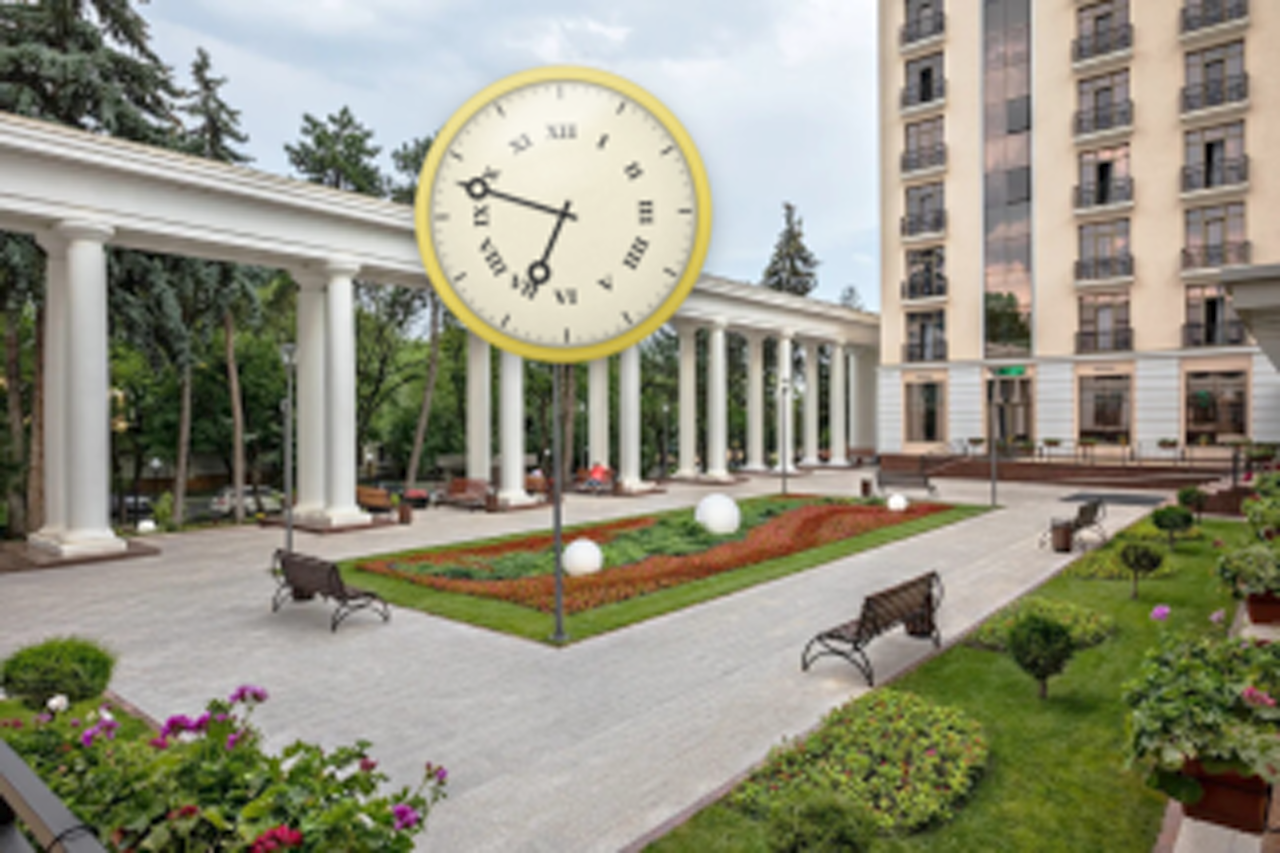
6:48
